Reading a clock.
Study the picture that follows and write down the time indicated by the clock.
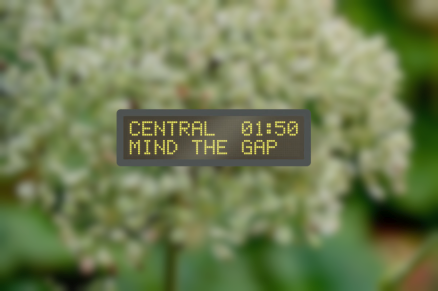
1:50
